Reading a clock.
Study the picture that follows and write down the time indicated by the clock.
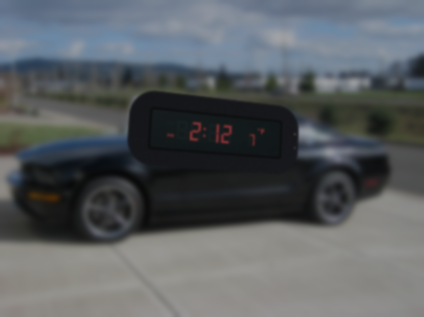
2:12
